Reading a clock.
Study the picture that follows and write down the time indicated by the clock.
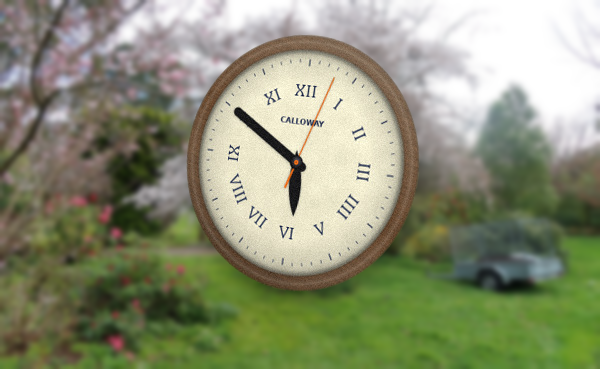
5:50:03
